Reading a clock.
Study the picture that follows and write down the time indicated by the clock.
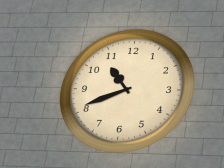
10:41
